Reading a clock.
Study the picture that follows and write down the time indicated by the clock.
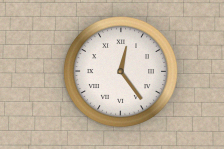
12:24
